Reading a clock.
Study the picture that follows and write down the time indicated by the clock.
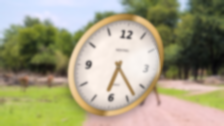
6:23
